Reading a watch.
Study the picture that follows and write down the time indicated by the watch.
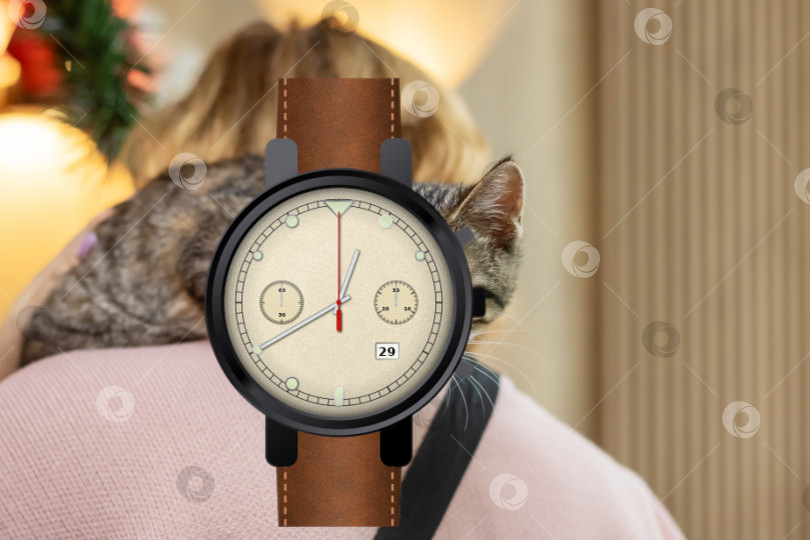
12:40
